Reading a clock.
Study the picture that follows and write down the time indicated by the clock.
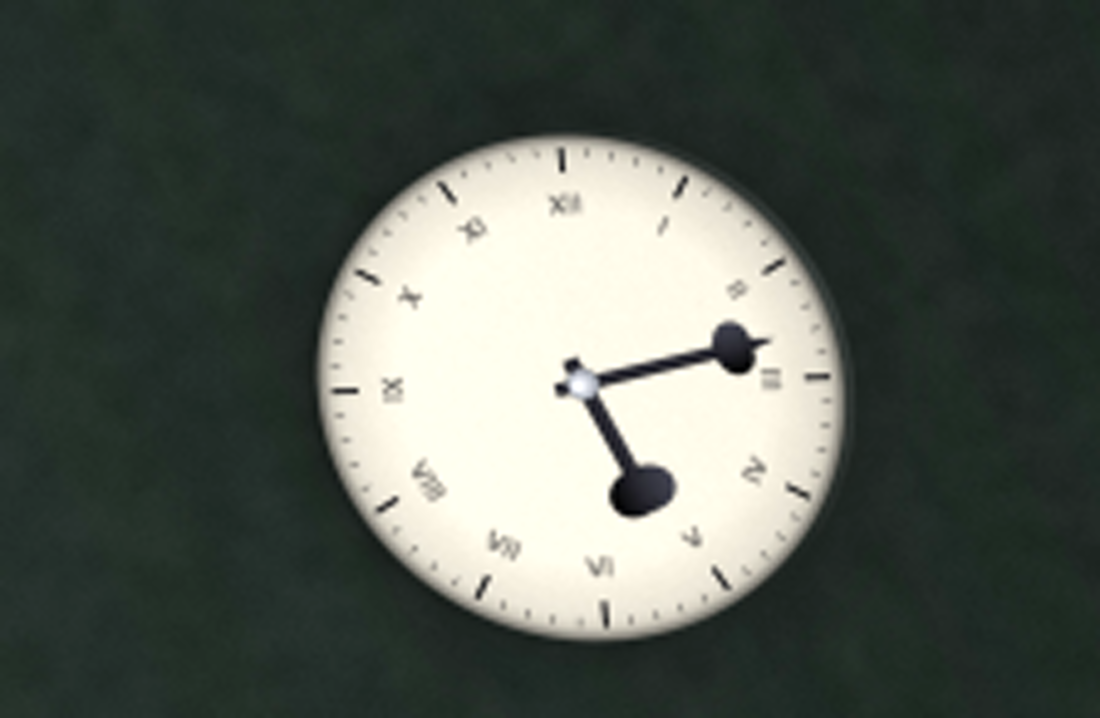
5:13
